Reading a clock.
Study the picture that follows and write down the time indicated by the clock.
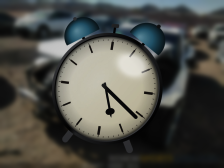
5:21
